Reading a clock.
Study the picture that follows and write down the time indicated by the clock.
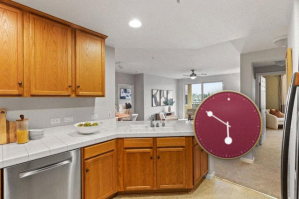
5:50
